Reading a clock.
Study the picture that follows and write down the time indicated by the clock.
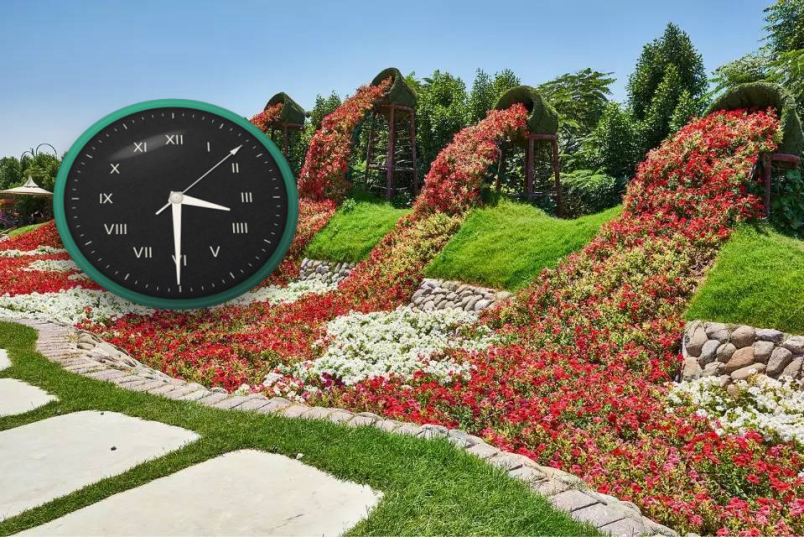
3:30:08
